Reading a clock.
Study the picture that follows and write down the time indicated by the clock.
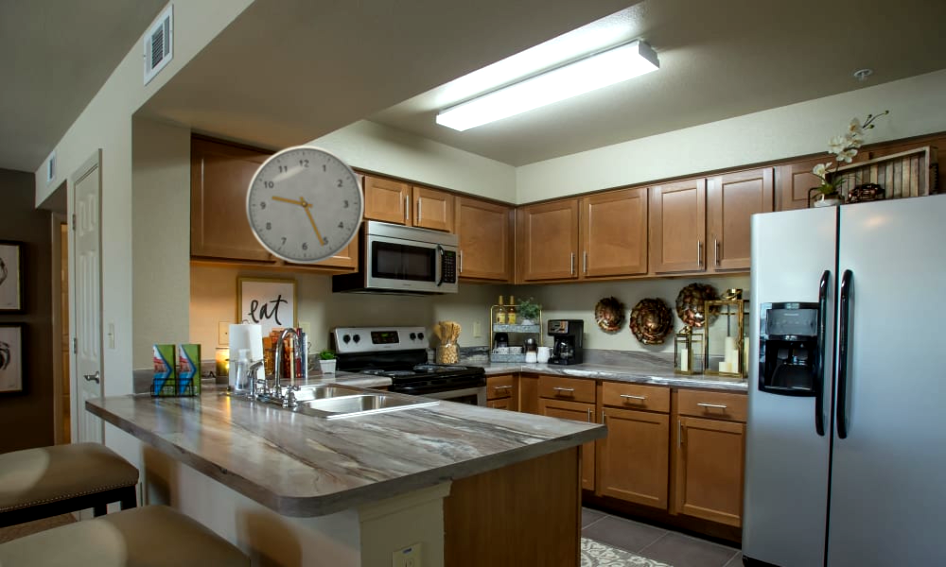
9:26
